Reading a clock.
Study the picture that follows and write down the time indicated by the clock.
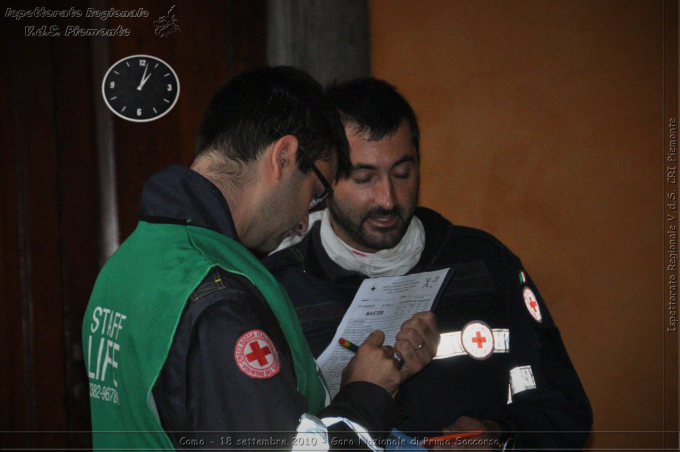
1:02
